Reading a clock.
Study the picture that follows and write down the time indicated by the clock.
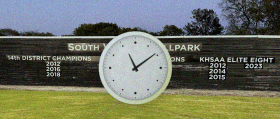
11:09
